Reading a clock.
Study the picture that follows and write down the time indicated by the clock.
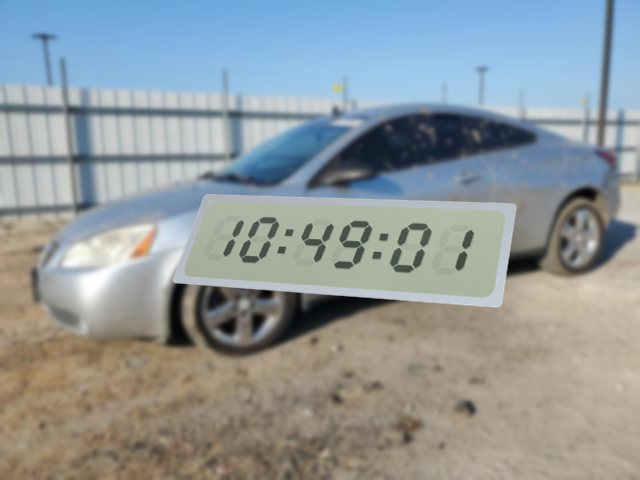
10:49:01
